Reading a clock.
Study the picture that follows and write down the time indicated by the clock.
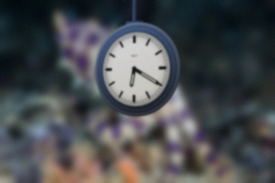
6:20
